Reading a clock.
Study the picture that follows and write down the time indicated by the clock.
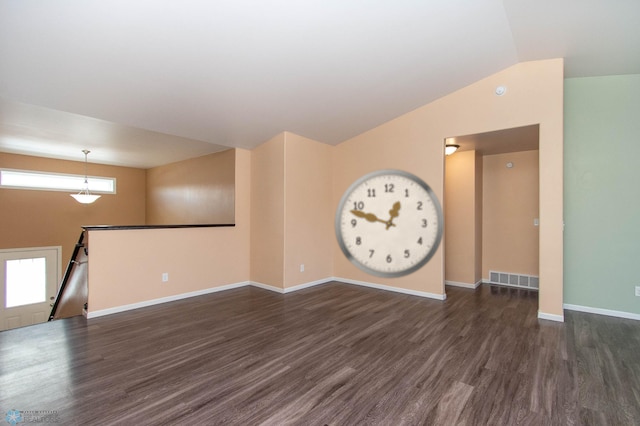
12:48
